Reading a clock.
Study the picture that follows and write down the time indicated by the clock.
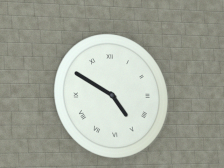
4:50
